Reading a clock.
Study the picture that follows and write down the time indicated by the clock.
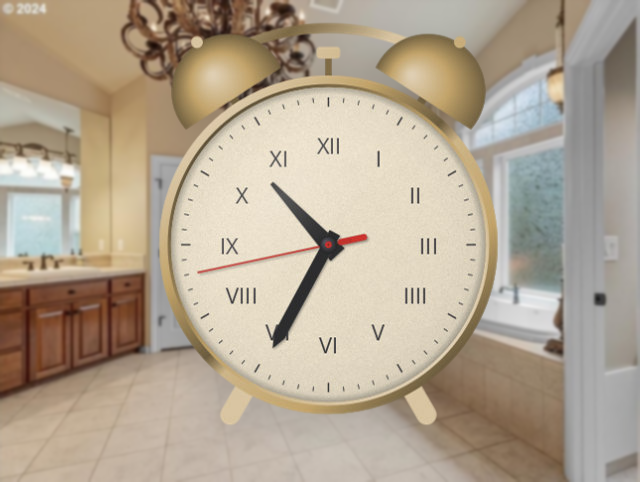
10:34:43
